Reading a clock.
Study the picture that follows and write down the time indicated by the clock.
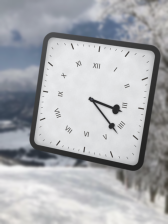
3:22
